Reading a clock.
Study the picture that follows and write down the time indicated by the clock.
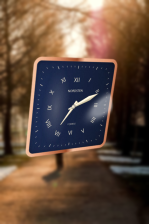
7:11
